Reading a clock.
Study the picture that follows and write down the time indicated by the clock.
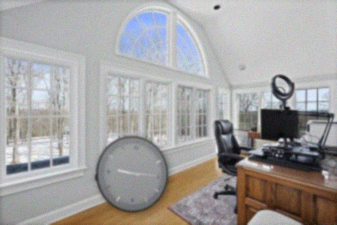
9:15
